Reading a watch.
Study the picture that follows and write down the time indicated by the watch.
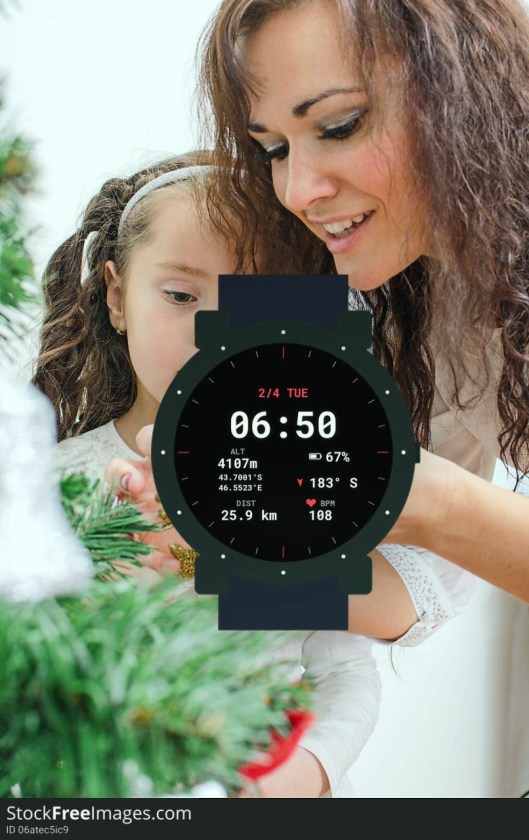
6:50
